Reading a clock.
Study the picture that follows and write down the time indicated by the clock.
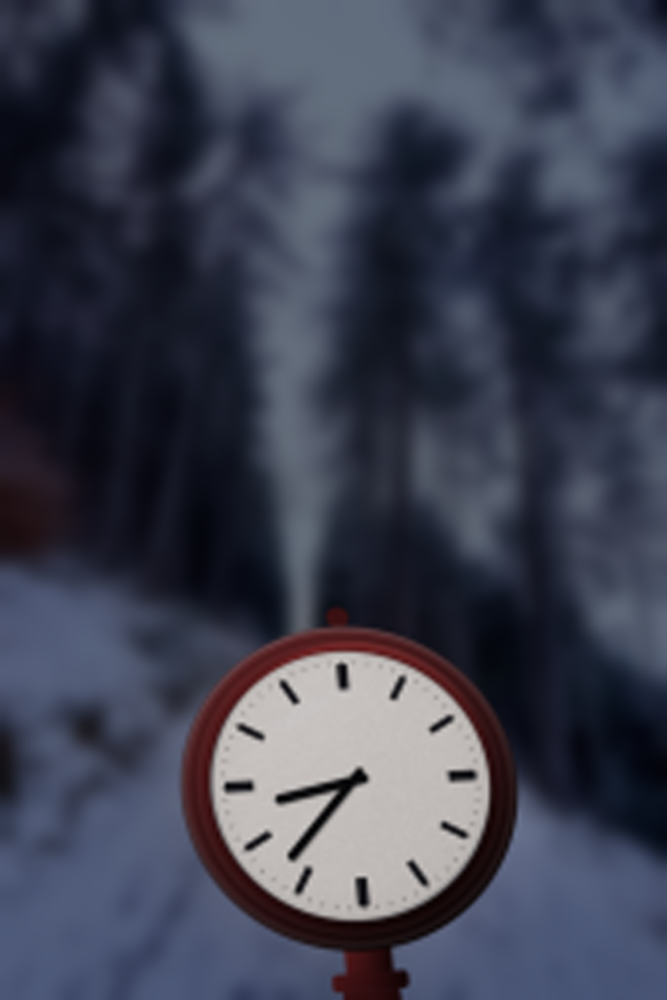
8:37
